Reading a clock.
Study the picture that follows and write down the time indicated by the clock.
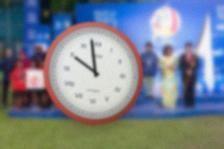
9:58
